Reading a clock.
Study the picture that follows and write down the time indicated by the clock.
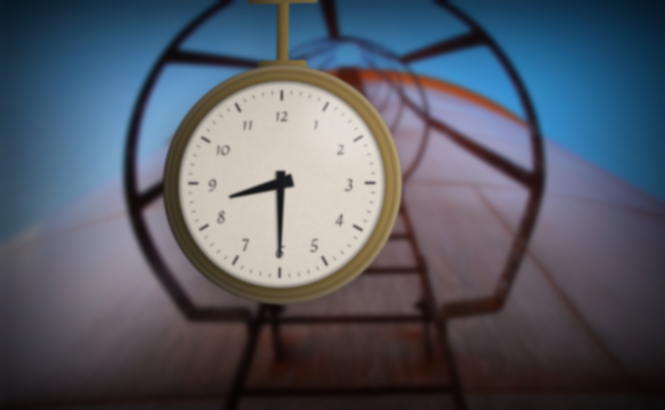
8:30
